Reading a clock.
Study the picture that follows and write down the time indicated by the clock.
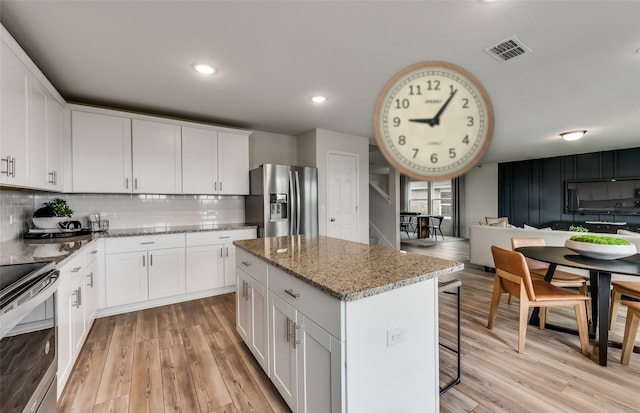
9:06
